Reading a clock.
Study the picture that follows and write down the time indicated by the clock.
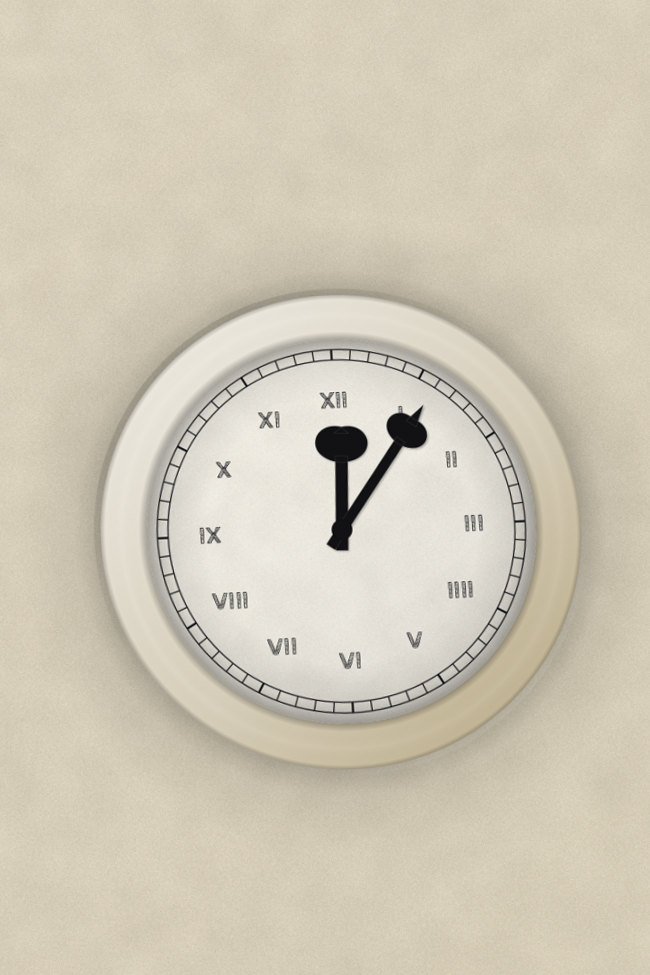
12:06
